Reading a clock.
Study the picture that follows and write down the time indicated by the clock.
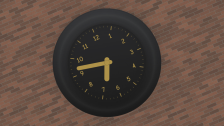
6:47
